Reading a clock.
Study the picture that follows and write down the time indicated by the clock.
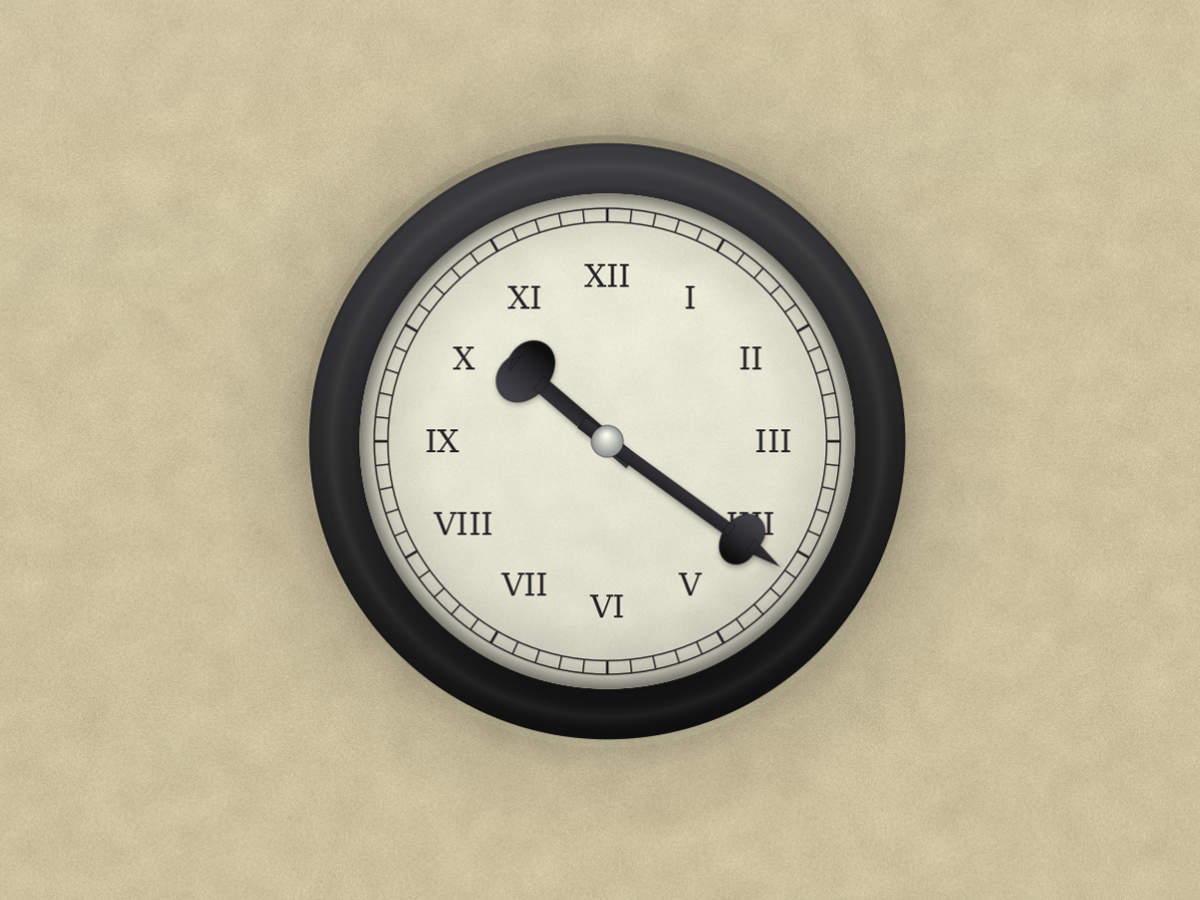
10:21
